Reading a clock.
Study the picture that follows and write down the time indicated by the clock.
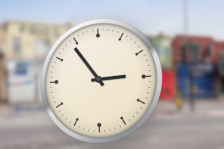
2:54
